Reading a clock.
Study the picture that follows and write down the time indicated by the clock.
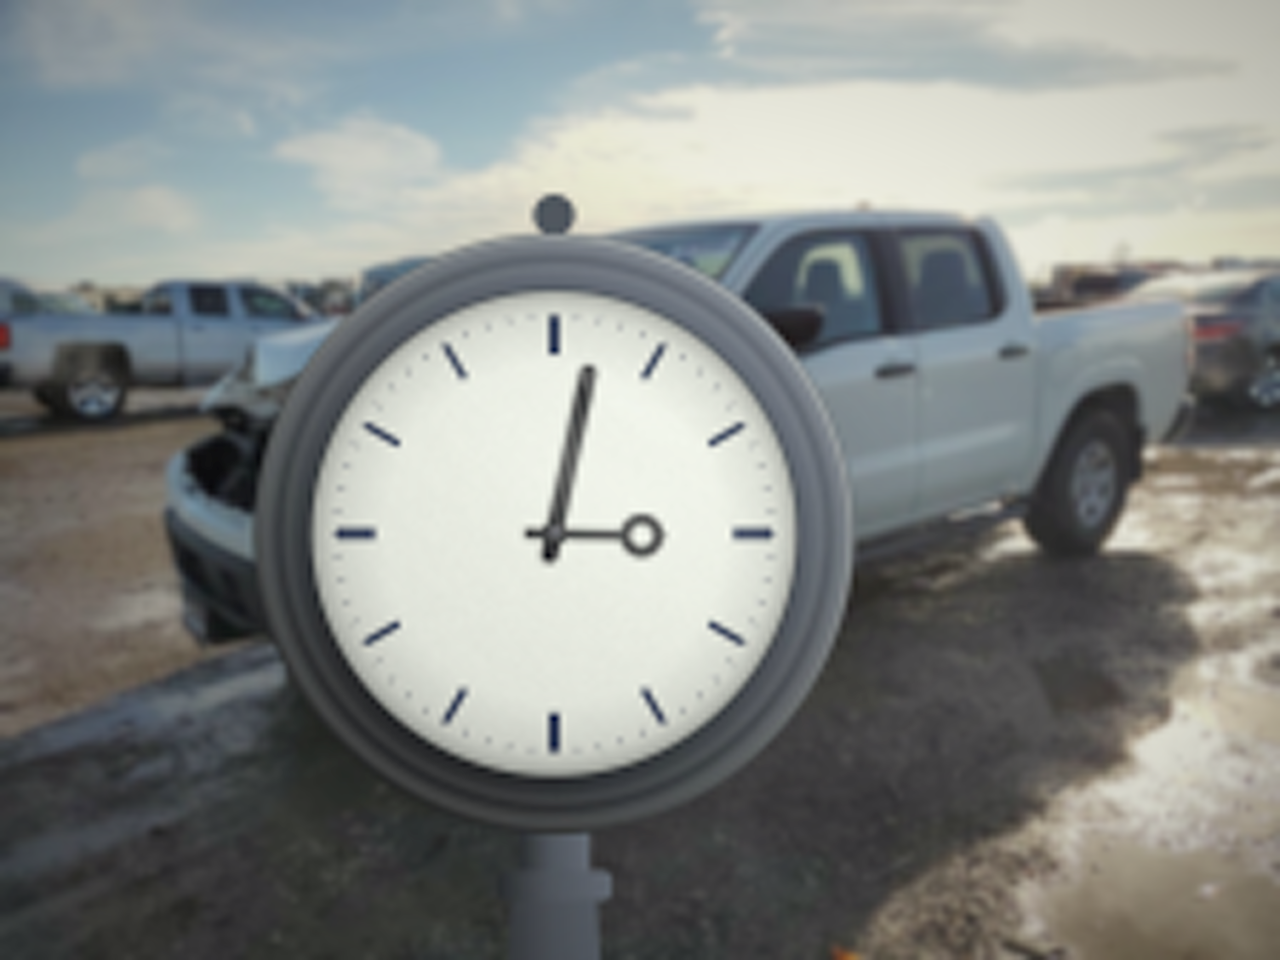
3:02
